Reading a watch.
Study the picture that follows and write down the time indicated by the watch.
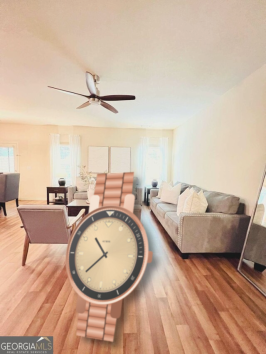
10:38
